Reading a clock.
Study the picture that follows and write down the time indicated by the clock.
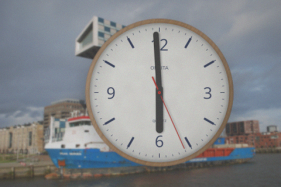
5:59:26
